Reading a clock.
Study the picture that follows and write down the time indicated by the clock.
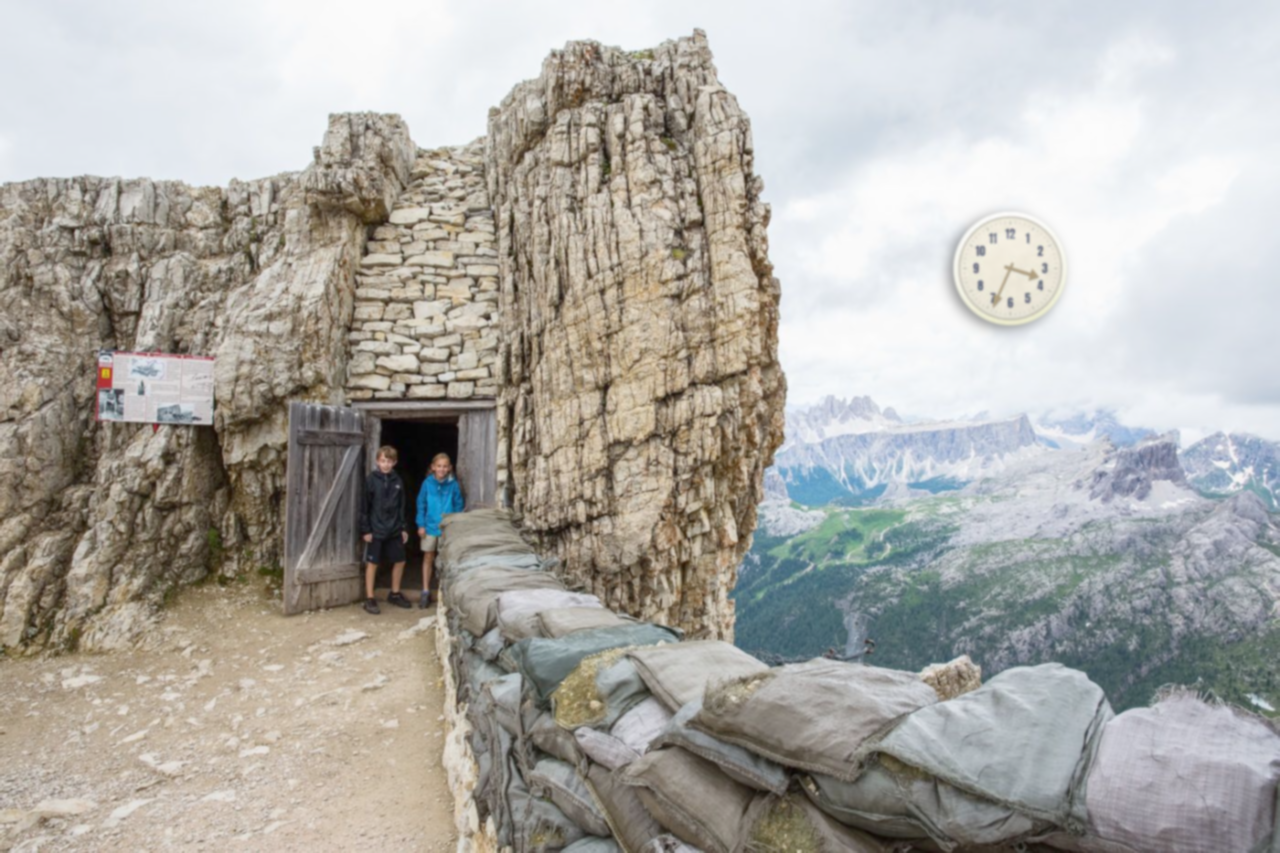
3:34
